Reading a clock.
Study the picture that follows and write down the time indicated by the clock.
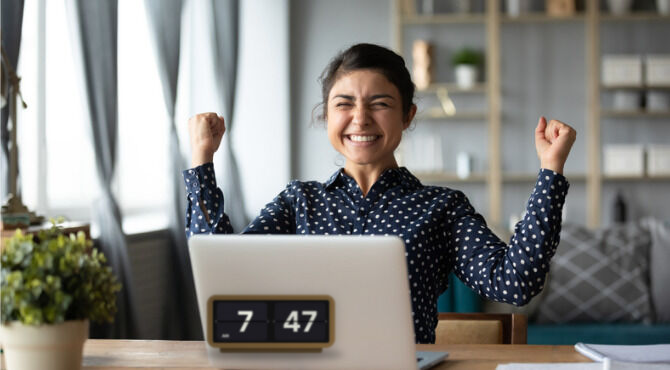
7:47
